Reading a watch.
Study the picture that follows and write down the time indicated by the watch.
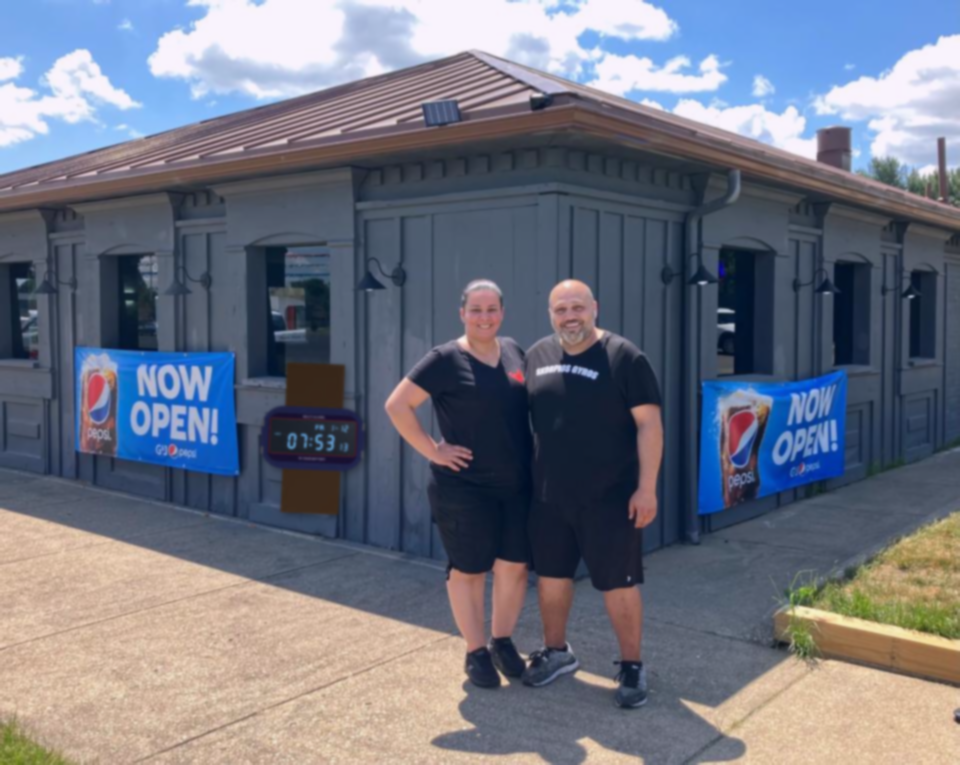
7:53
